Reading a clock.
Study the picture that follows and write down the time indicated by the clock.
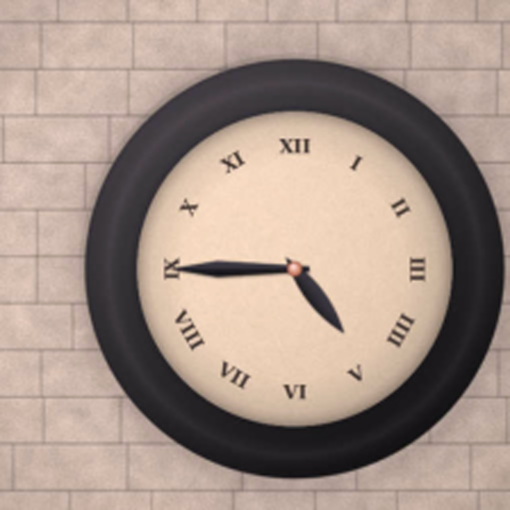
4:45
